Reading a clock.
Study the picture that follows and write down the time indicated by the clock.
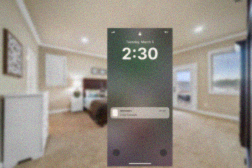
2:30
